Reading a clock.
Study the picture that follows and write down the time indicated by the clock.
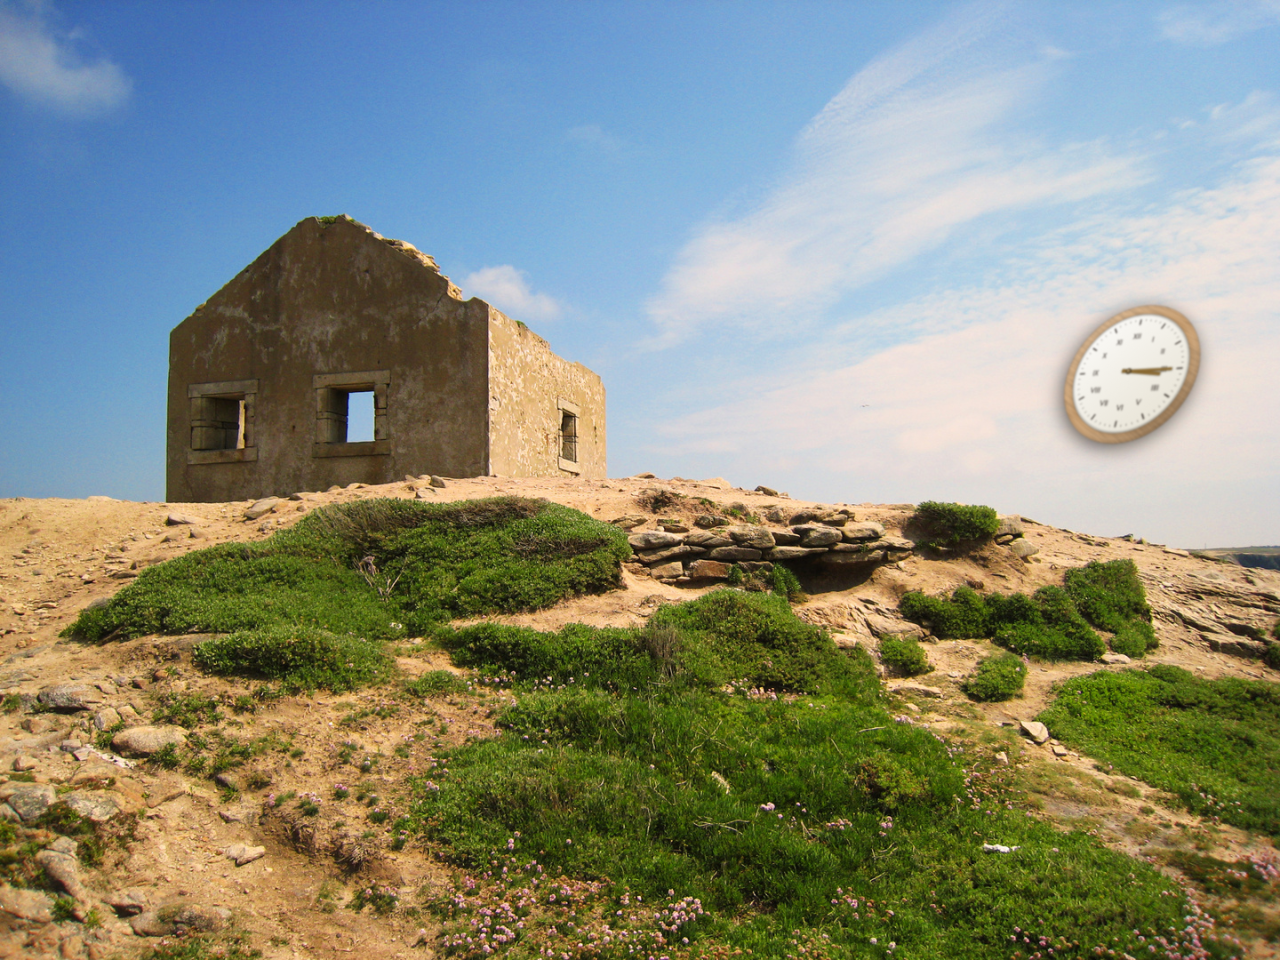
3:15
